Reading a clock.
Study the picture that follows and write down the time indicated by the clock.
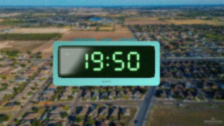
19:50
